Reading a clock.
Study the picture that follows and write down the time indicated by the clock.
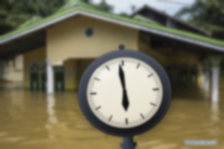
5:59
